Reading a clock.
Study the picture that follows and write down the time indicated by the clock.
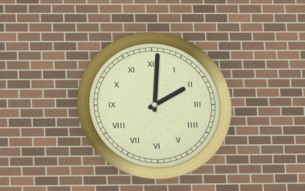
2:01
